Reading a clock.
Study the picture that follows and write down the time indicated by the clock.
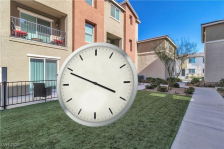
3:49
